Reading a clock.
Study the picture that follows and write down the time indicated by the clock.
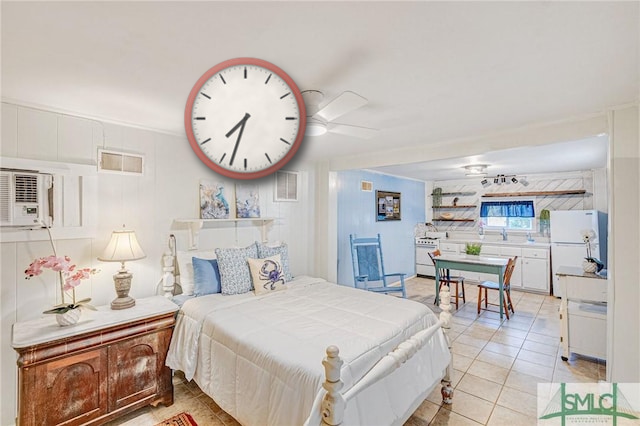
7:33
